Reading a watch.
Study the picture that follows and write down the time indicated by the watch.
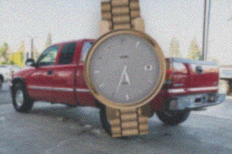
5:34
